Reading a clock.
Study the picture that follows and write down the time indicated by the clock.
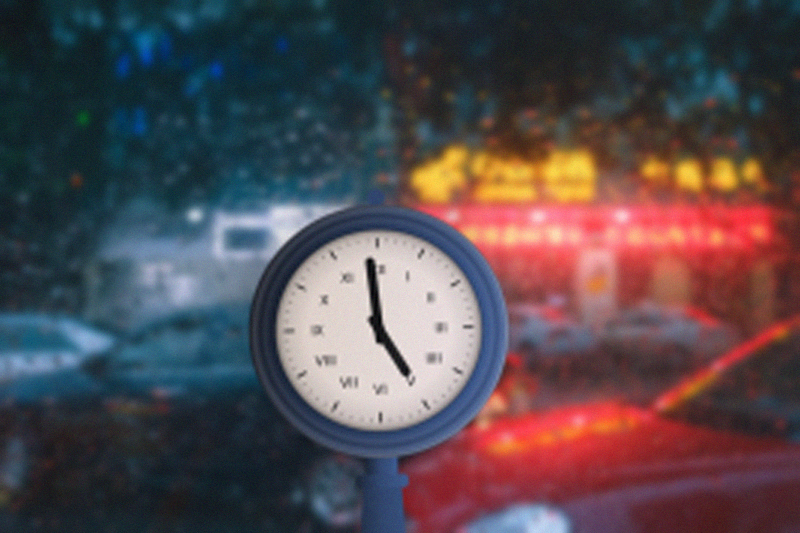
4:59
